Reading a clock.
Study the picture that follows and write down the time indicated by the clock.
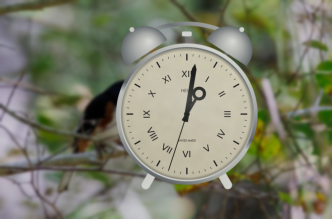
1:01:33
